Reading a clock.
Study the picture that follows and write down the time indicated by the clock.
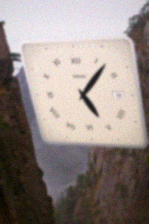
5:07
